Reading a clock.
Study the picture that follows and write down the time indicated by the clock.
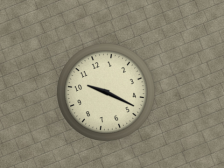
10:23
